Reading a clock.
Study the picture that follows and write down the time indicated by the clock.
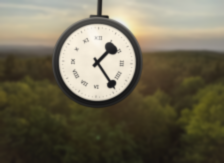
1:24
